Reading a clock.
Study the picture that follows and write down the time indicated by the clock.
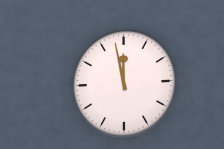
11:58
